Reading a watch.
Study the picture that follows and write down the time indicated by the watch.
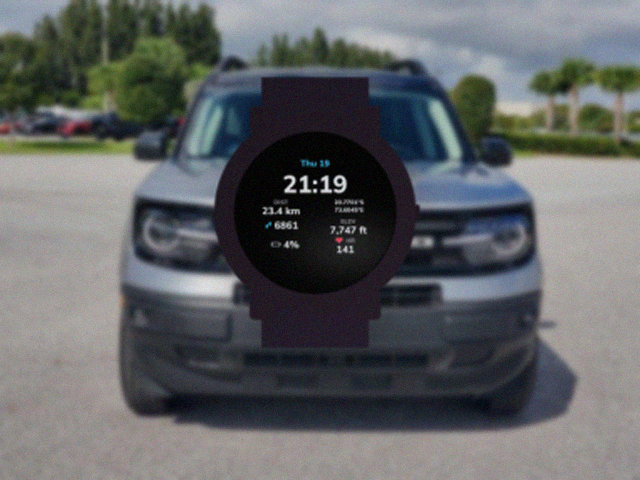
21:19
